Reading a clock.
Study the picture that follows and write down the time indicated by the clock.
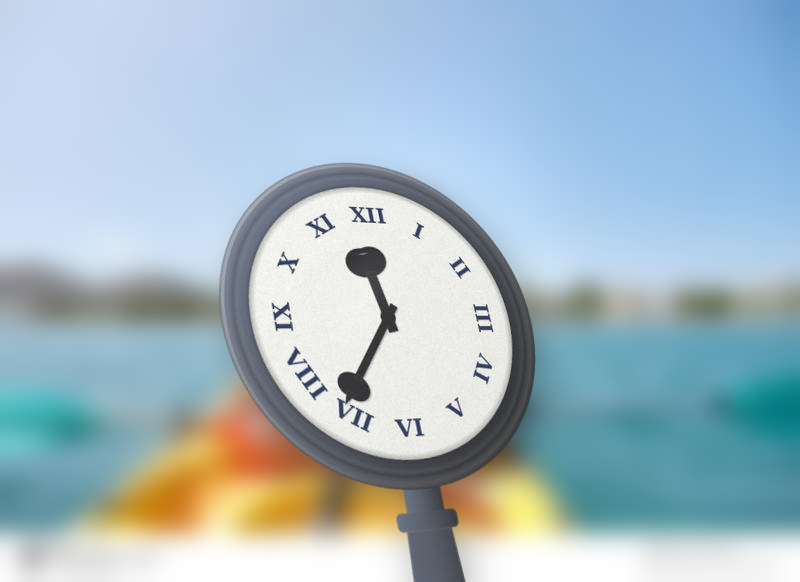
11:36
